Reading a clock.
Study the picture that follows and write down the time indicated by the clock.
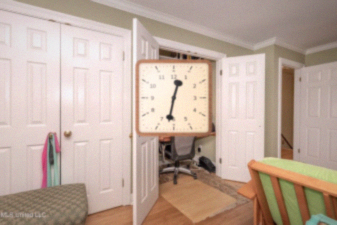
12:32
